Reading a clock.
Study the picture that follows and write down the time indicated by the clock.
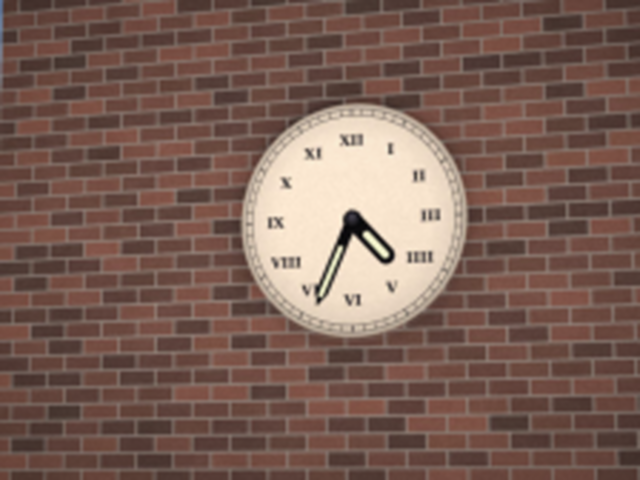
4:34
